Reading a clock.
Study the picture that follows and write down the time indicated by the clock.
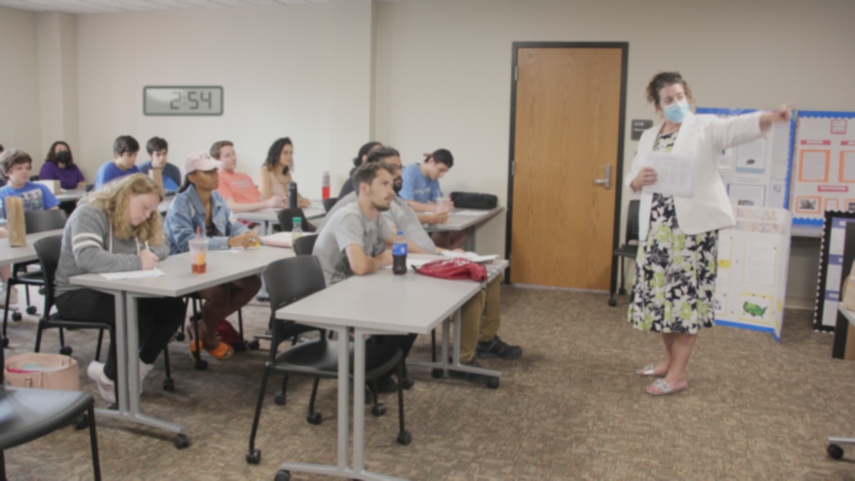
2:54
